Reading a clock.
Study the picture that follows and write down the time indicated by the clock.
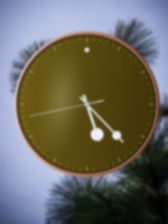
5:22:43
